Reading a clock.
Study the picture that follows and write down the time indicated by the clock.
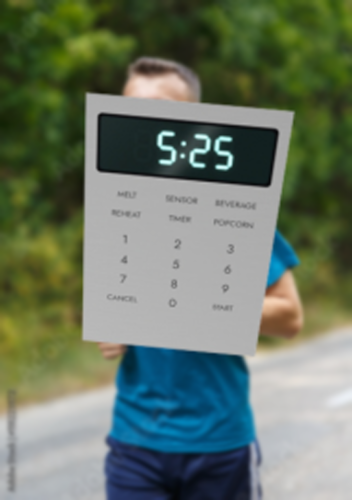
5:25
